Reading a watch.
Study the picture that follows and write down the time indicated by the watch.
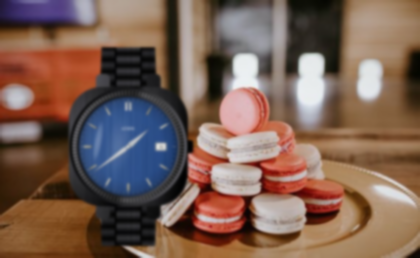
1:39
